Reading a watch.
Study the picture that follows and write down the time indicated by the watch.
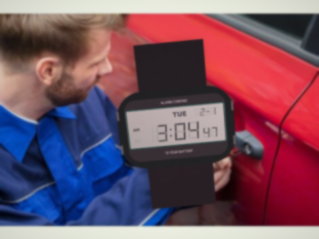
3:04:47
